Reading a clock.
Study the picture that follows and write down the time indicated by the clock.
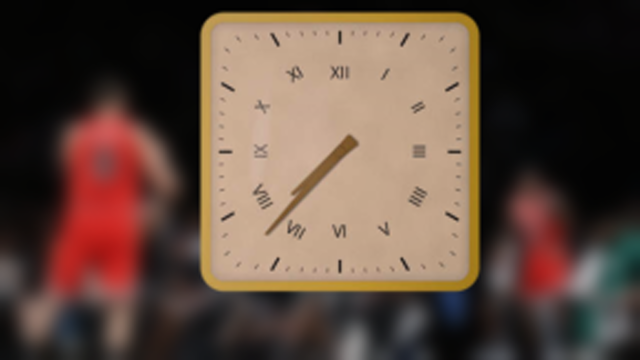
7:37
